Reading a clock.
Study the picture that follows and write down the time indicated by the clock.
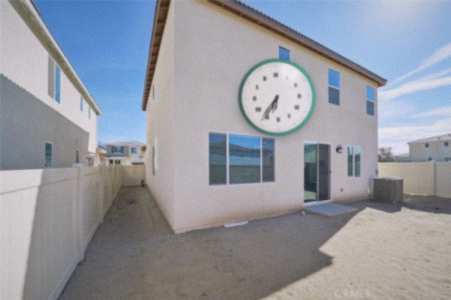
6:36
